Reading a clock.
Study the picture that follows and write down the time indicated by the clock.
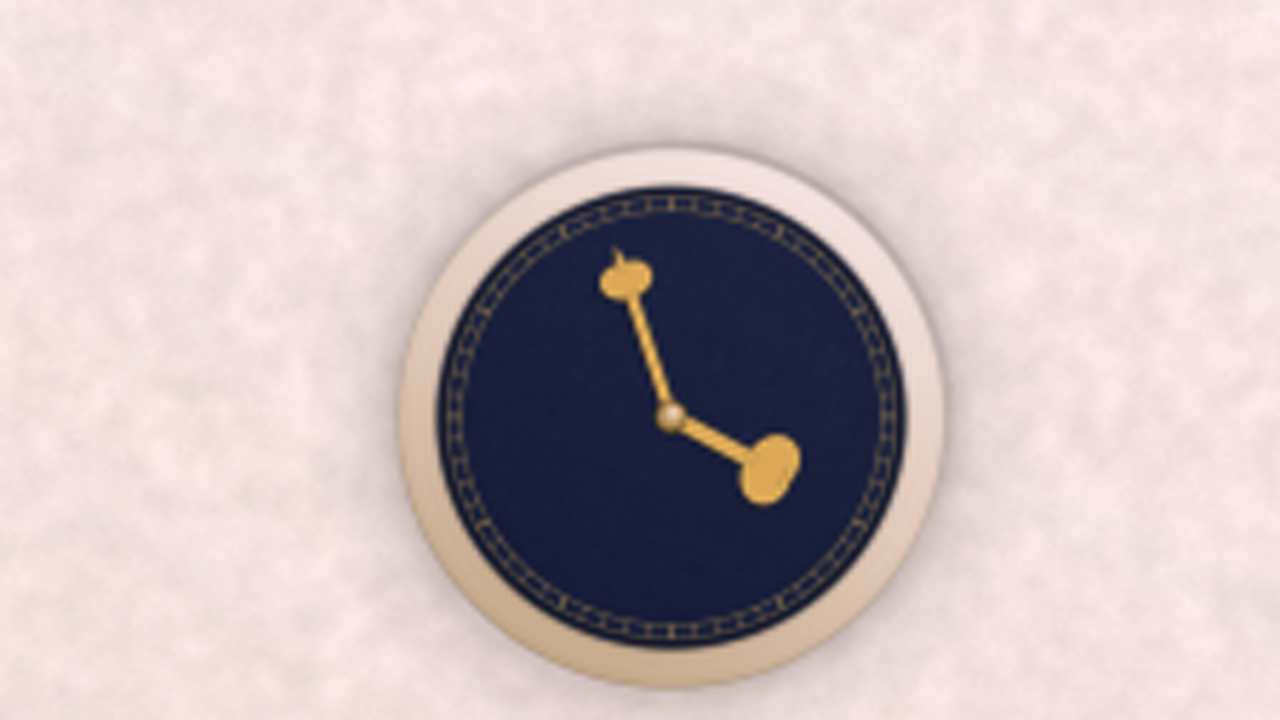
3:57
